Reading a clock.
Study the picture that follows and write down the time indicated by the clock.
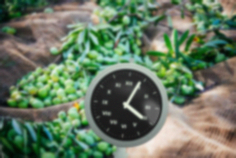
4:04
